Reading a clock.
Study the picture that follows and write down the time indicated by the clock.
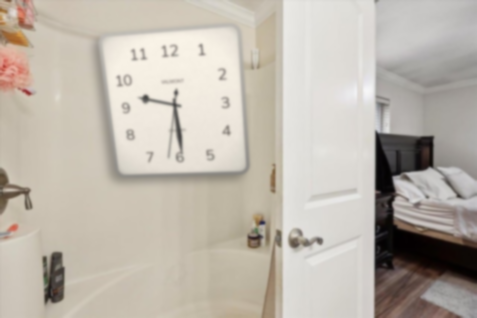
9:29:32
